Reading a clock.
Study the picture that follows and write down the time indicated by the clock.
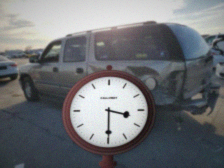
3:30
